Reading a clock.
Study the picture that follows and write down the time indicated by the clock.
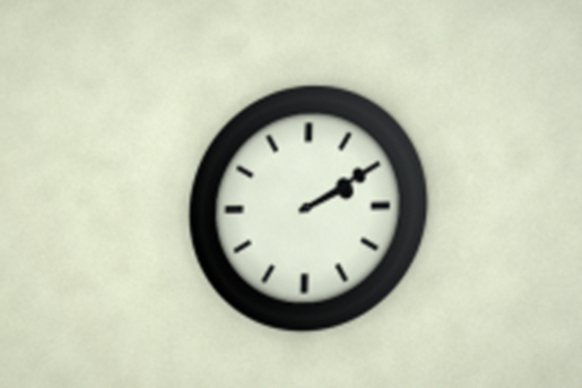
2:10
